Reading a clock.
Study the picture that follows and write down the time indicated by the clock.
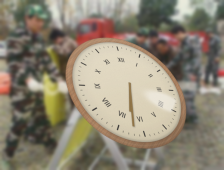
6:32
